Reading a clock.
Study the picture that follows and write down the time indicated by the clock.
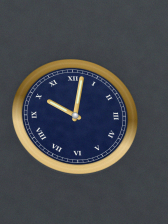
10:02
